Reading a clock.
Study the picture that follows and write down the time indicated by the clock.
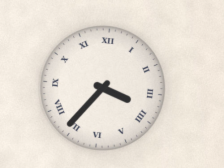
3:36
